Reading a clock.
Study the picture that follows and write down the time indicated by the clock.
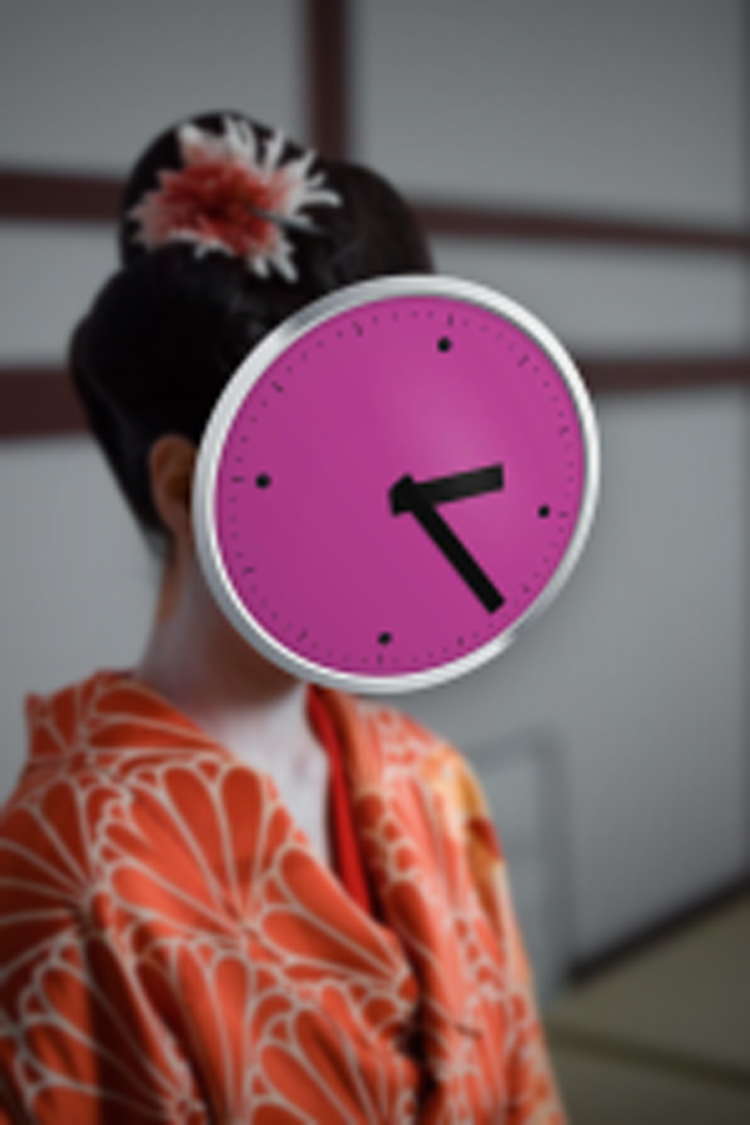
2:22
